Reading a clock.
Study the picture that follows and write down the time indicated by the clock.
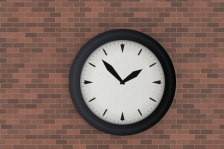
1:53
